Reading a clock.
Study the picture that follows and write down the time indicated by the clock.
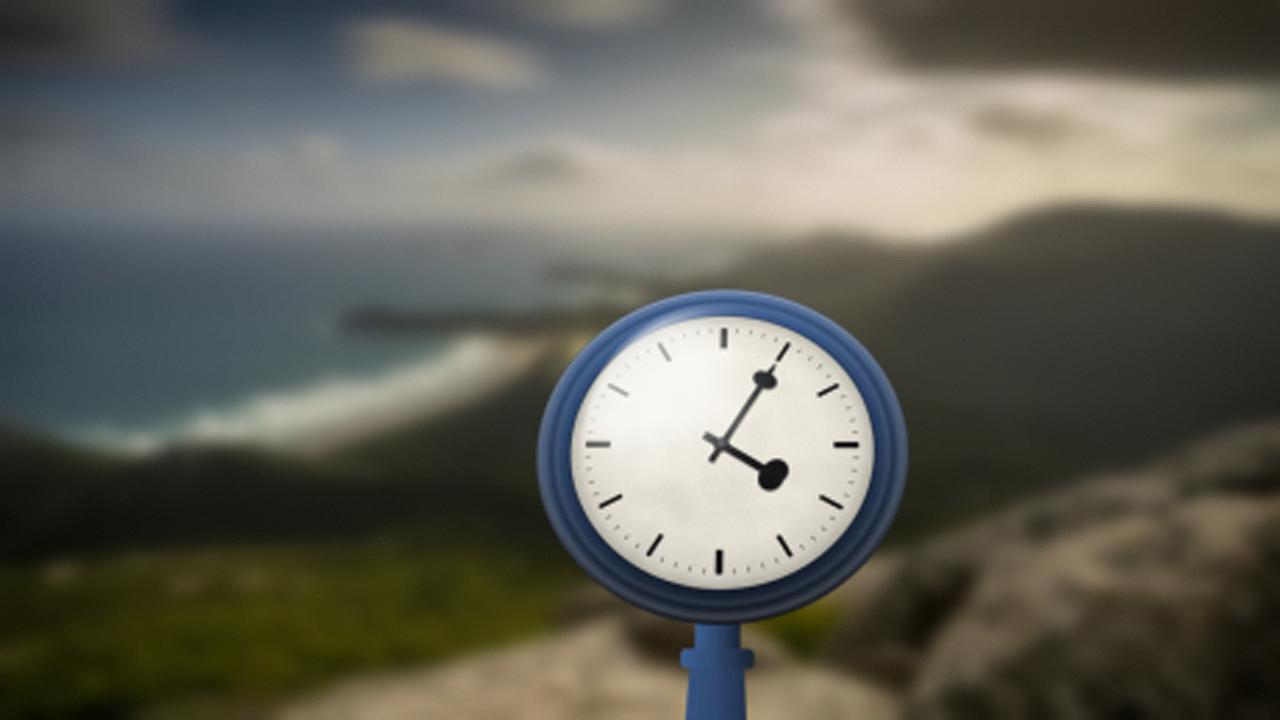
4:05
